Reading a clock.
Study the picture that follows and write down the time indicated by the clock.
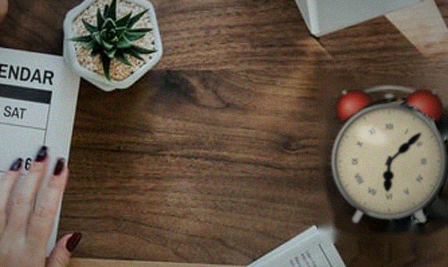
6:08
